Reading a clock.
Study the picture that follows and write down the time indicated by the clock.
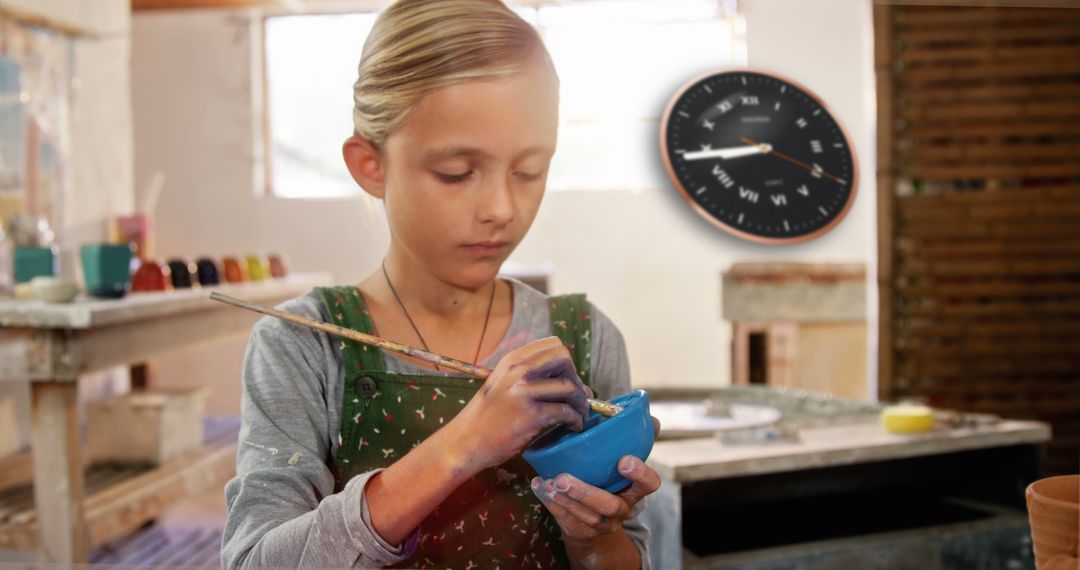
8:44:20
